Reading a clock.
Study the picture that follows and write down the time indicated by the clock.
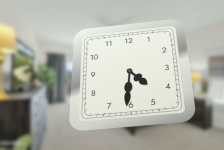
4:31
